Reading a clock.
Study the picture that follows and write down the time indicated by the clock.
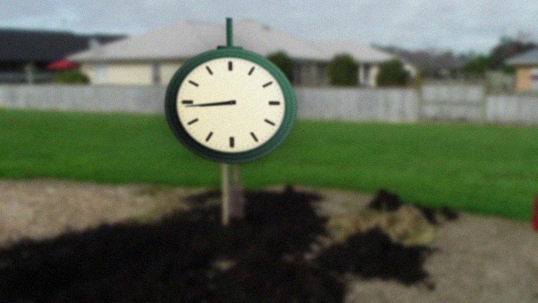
8:44
